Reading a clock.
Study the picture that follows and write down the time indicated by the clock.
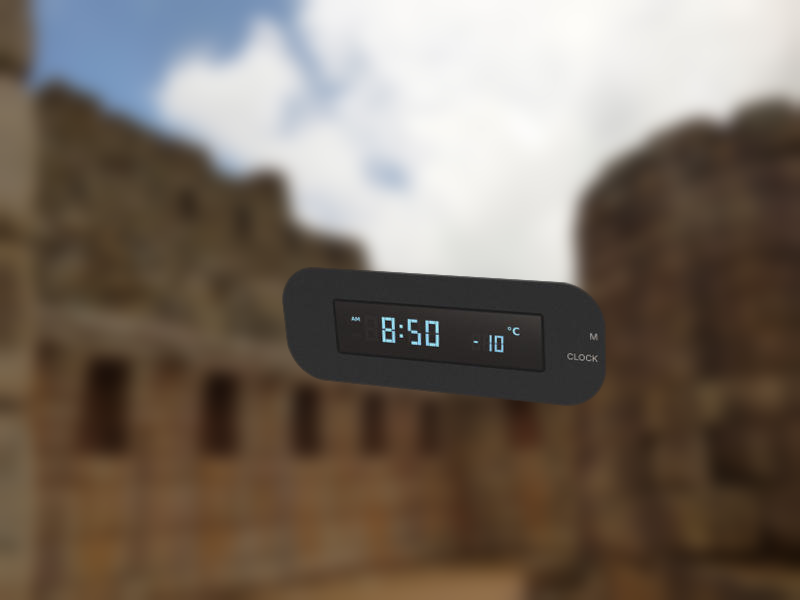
8:50
